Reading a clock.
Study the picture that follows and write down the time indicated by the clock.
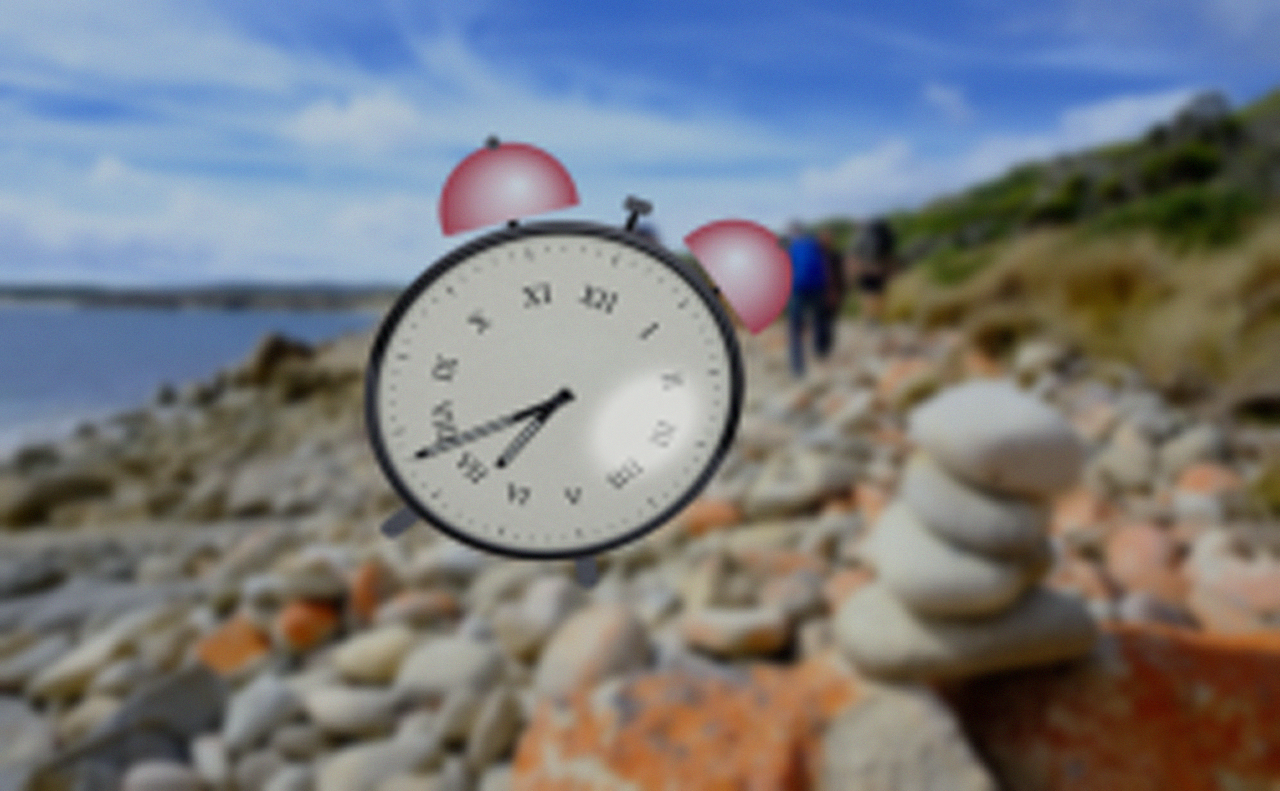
6:38
